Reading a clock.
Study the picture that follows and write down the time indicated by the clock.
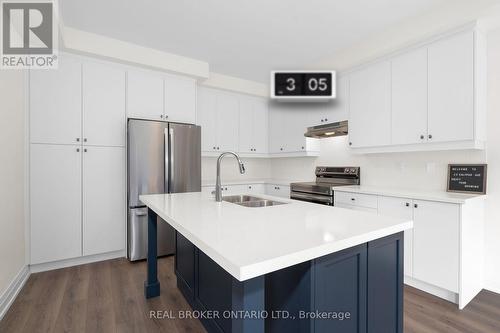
3:05
